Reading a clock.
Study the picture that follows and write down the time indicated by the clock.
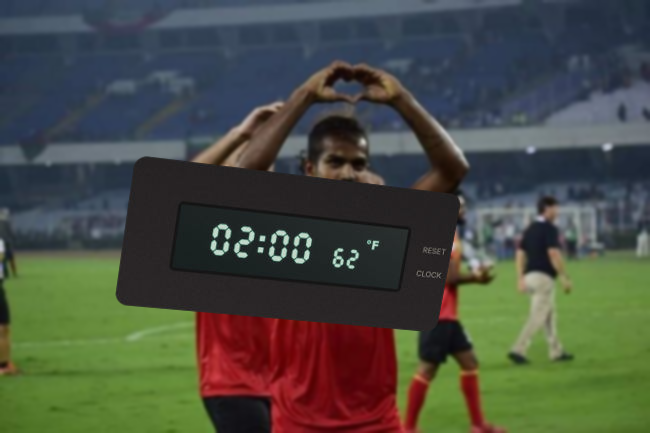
2:00
